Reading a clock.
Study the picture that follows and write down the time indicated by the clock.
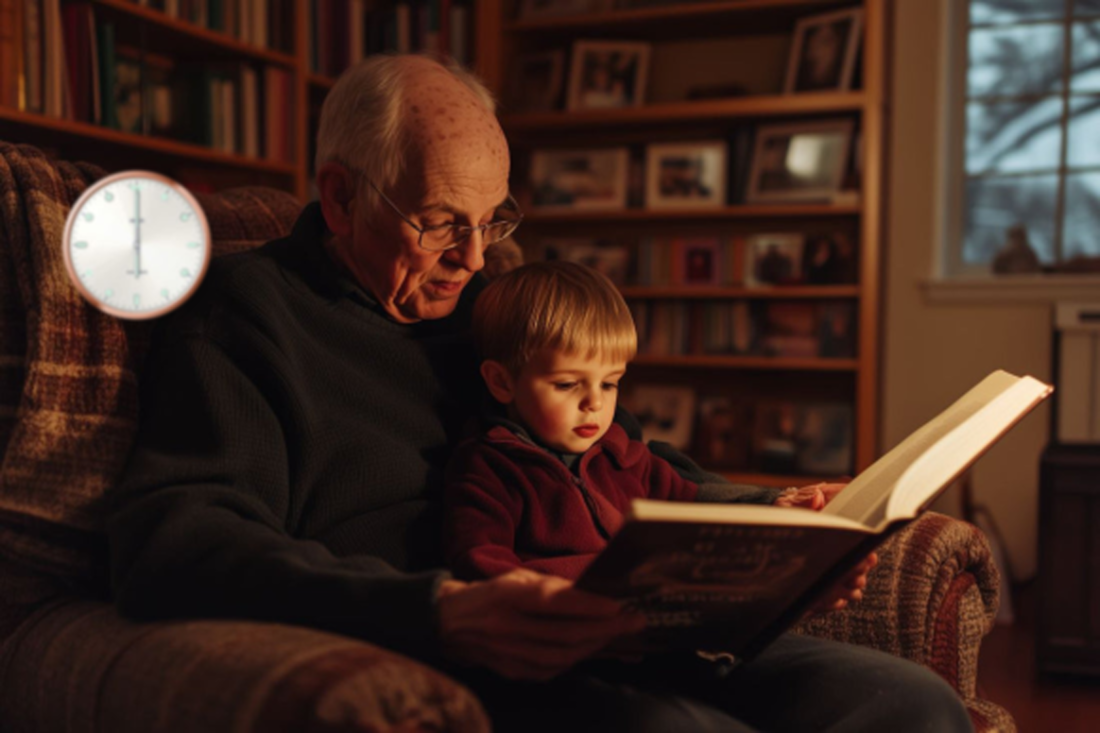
6:00
